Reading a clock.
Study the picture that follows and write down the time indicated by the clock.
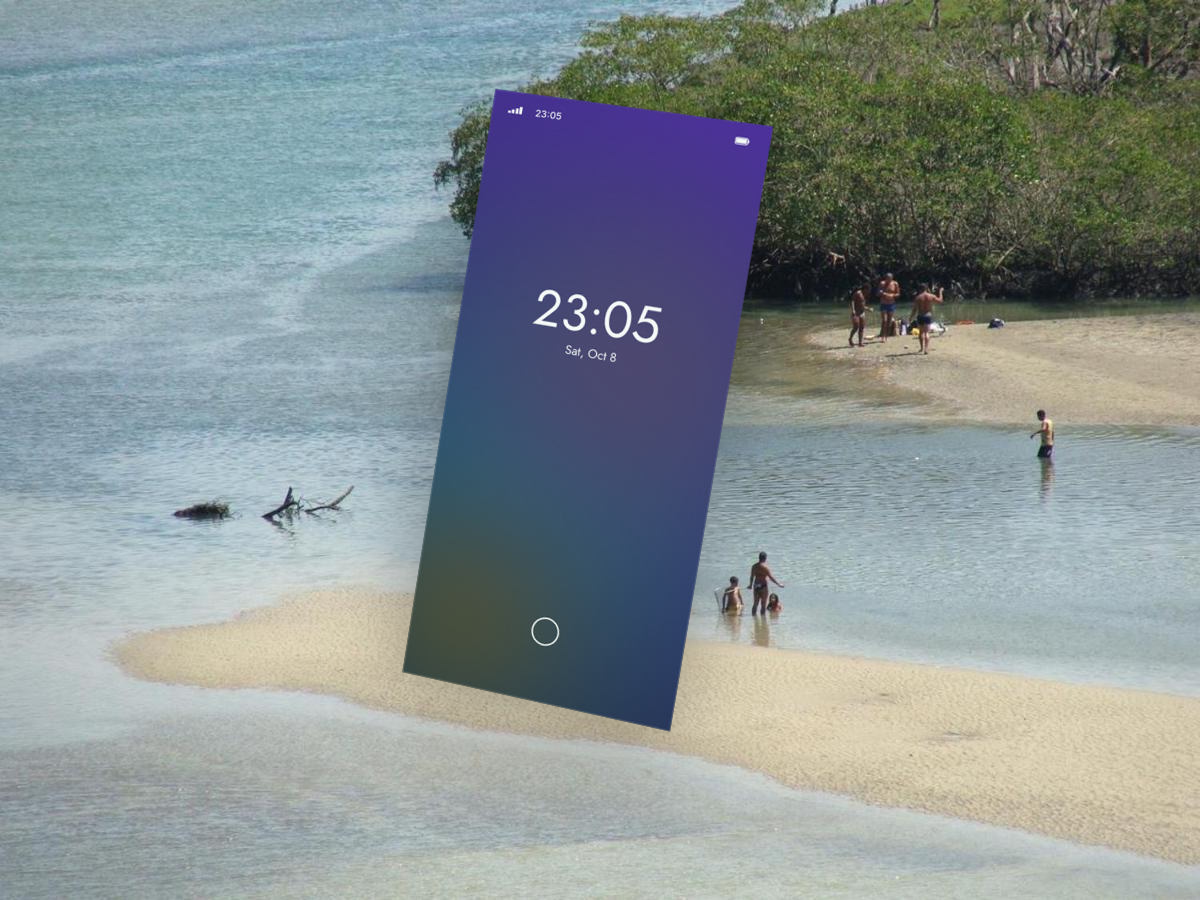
23:05
